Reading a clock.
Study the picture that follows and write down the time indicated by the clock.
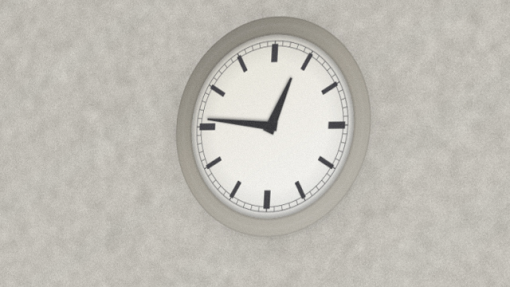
12:46
